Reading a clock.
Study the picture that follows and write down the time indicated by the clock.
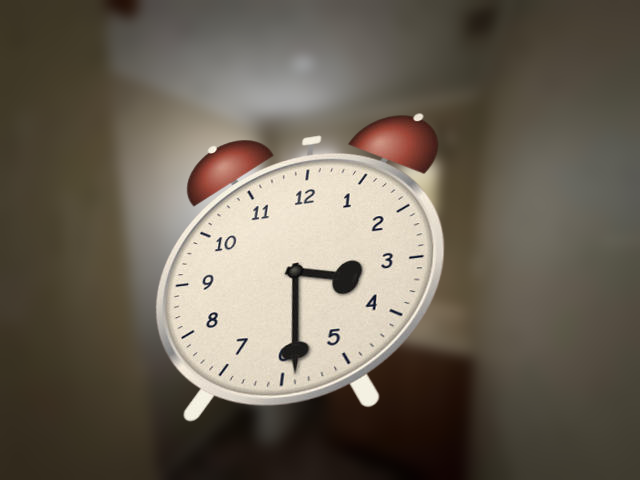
3:29
